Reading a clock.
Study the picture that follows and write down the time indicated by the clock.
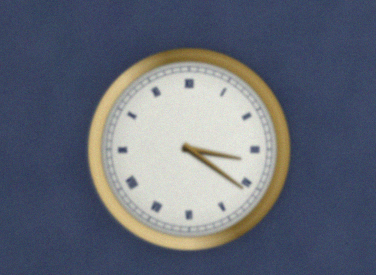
3:21
